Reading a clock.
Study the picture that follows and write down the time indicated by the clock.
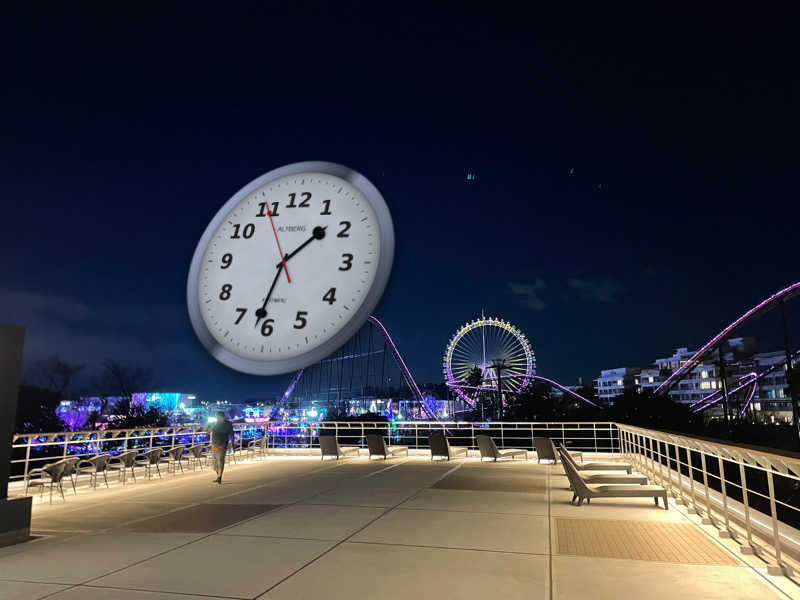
1:31:55
